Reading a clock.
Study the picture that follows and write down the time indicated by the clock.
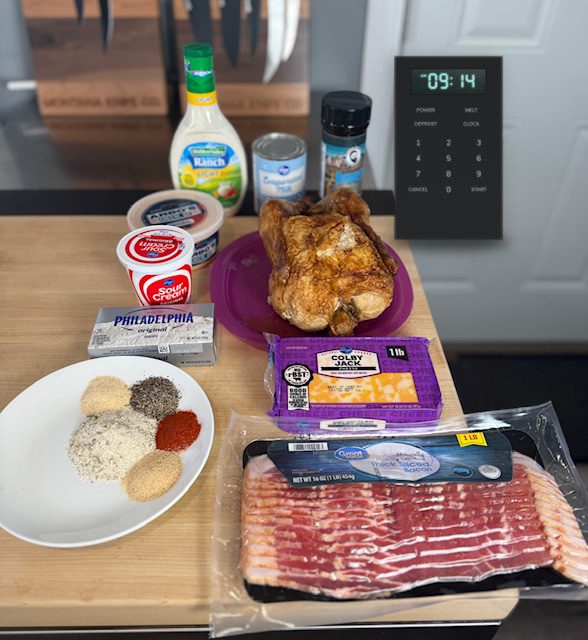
9:14
